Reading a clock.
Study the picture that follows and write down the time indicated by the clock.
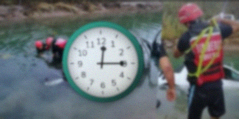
12:15
